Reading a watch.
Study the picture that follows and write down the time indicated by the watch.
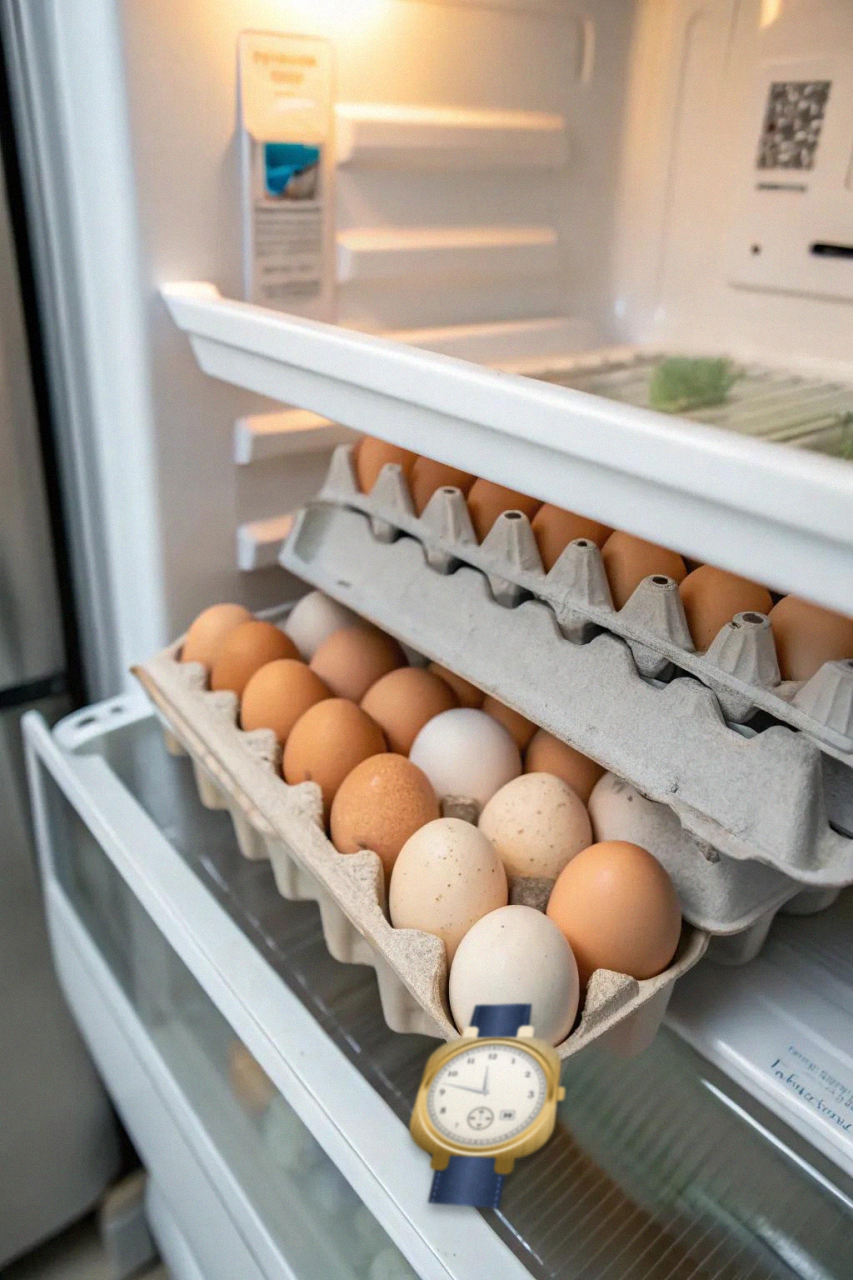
11:47
